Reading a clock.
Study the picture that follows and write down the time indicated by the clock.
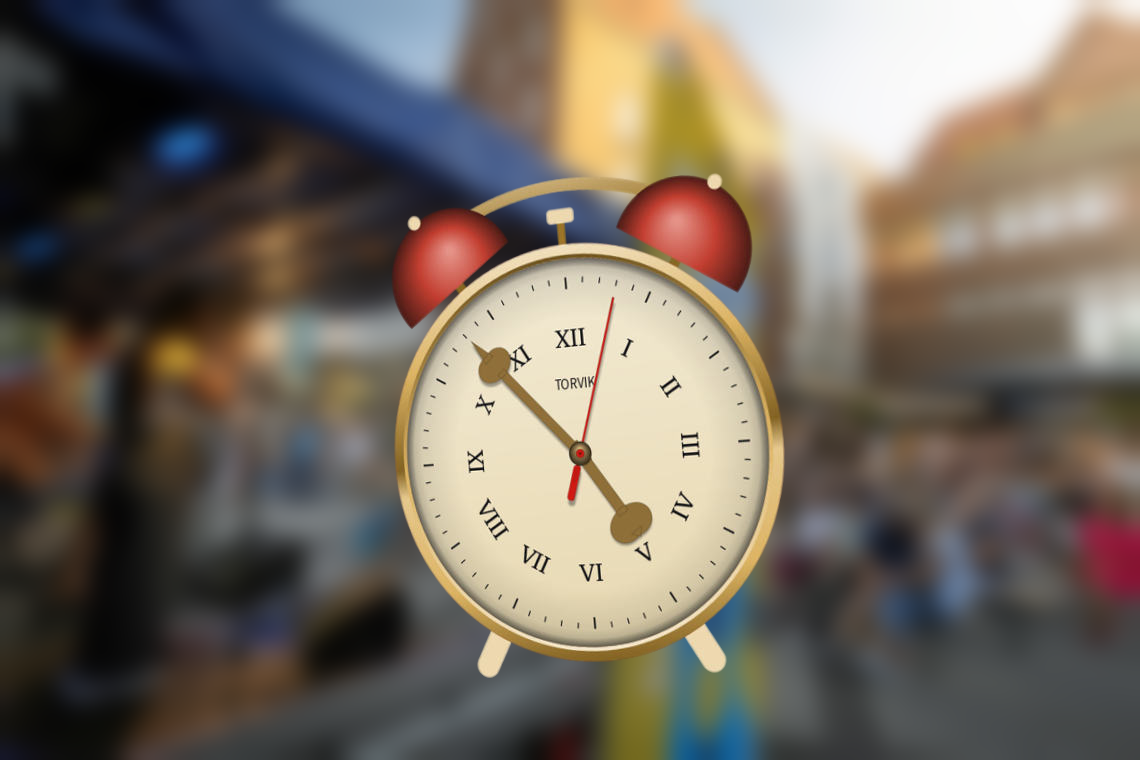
4:53:03
